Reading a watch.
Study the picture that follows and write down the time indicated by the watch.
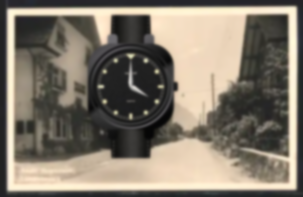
4:00
